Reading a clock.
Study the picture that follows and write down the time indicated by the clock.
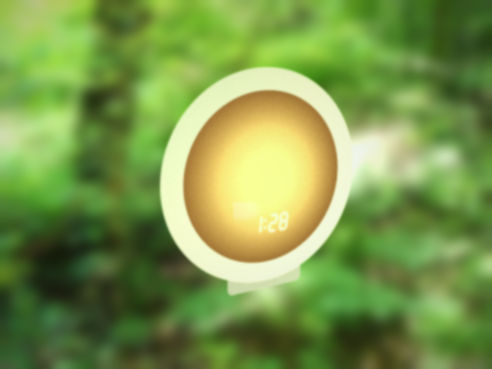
1:28
